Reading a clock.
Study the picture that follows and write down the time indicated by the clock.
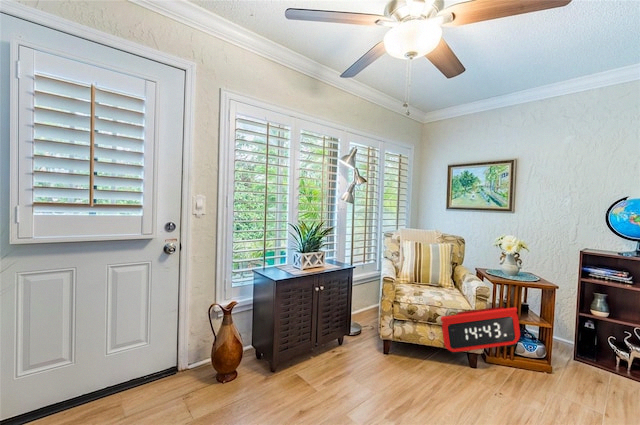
14:43
